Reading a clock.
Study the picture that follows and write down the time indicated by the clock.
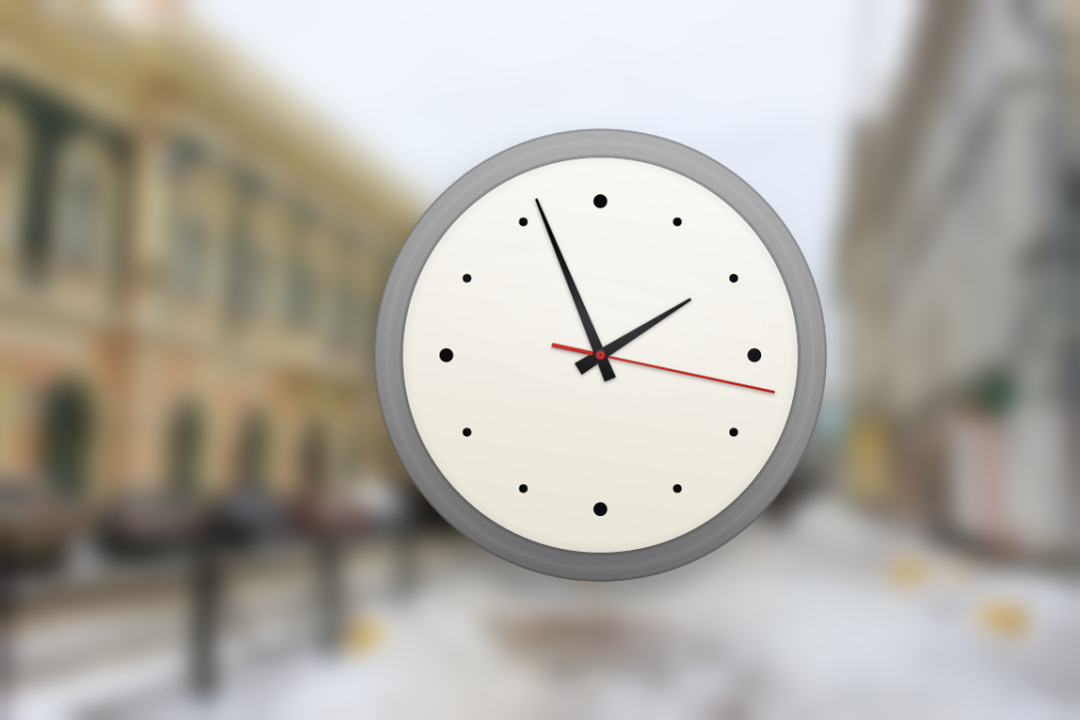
1:56:17
